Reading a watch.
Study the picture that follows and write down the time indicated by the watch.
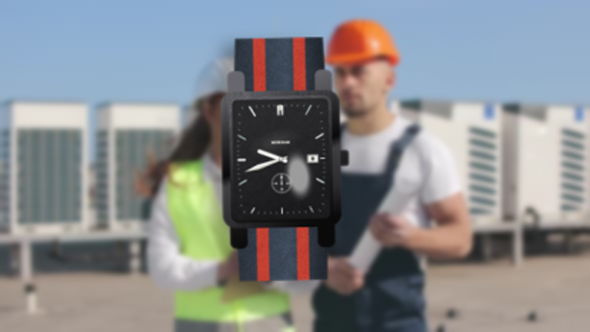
9:42
